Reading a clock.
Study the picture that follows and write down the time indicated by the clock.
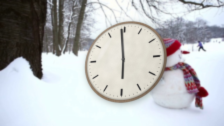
5:59
